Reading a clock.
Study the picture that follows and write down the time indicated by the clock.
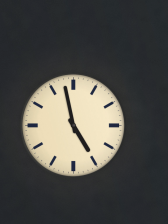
4:58
